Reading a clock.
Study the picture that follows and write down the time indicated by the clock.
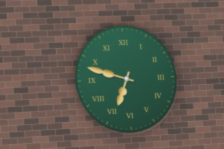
6:48
